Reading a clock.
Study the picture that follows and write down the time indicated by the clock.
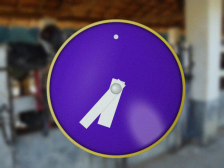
6:37
